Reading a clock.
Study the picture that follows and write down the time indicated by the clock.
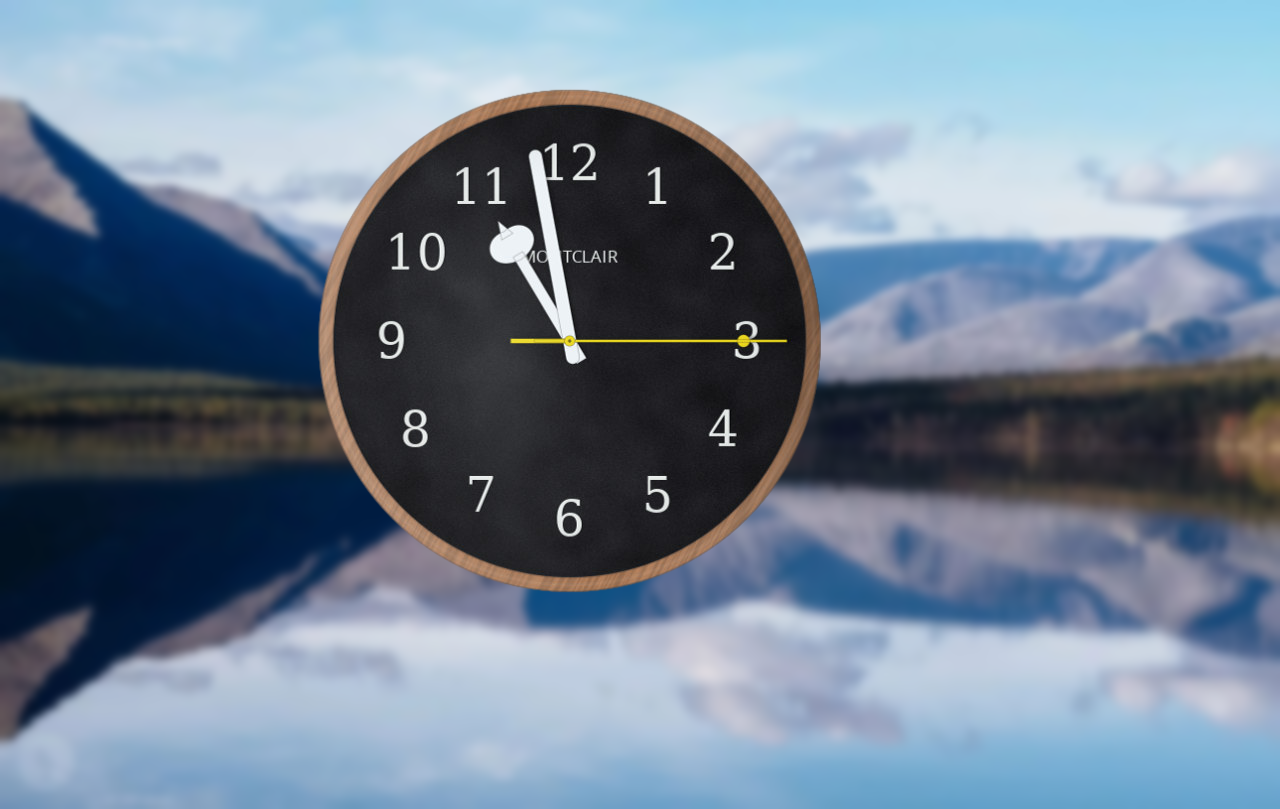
10:58:15
